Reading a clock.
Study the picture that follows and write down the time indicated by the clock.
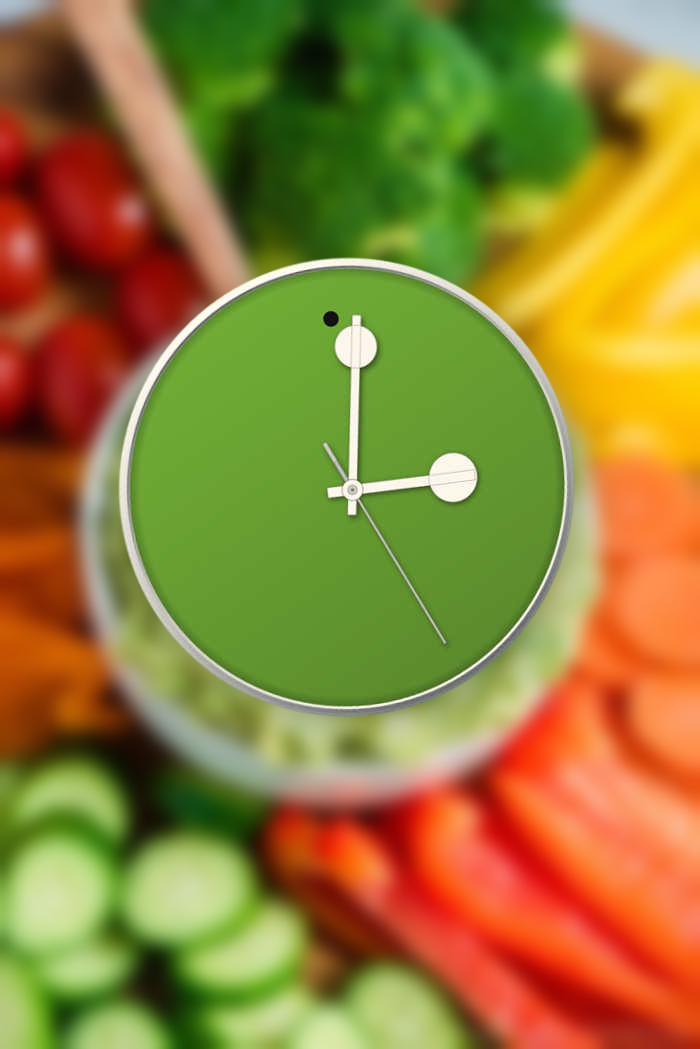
3:01:26
